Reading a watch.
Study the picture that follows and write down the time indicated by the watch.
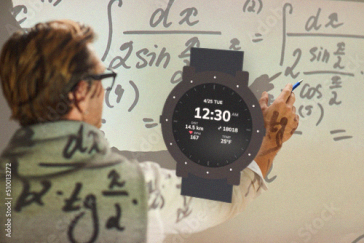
12:30
